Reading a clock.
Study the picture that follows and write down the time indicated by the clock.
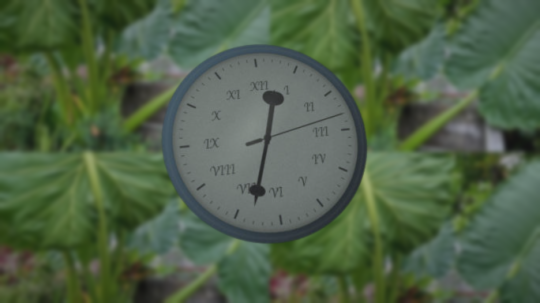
12:33:13
